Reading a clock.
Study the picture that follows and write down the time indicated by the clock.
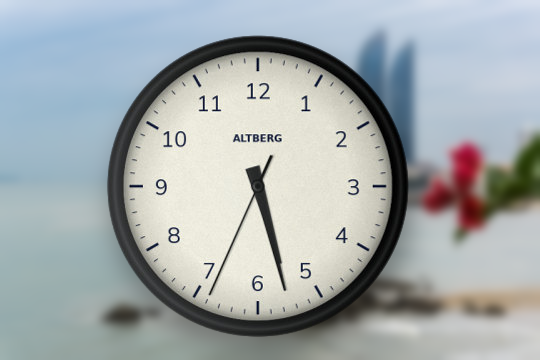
5:27:34
